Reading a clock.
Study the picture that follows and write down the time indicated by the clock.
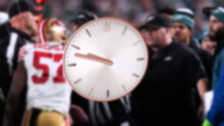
9:48
